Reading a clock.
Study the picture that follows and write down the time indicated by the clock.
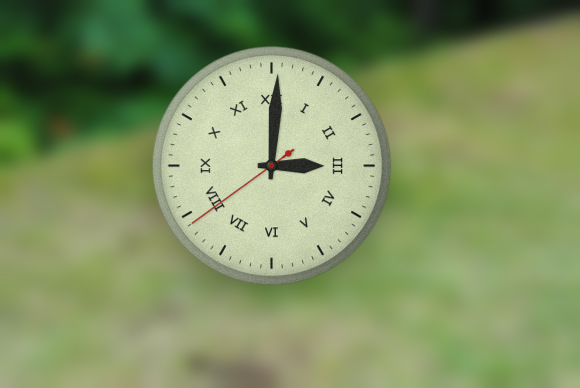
3:00:39
